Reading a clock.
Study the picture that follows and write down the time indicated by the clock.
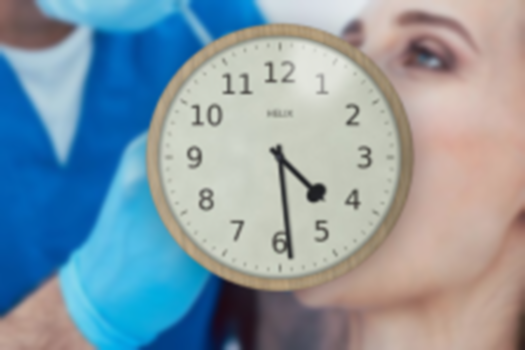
4:29
